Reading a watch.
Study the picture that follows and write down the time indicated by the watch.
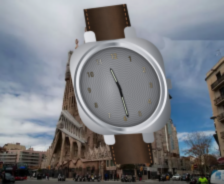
11:29
